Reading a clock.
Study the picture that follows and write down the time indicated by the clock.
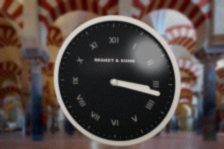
3:17
